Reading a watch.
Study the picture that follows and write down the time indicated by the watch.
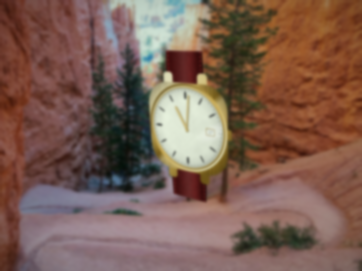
11:01
